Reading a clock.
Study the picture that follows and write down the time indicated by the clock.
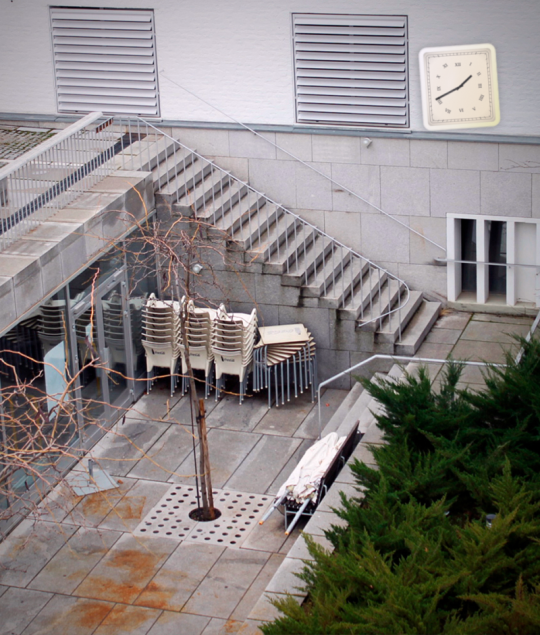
1:41
